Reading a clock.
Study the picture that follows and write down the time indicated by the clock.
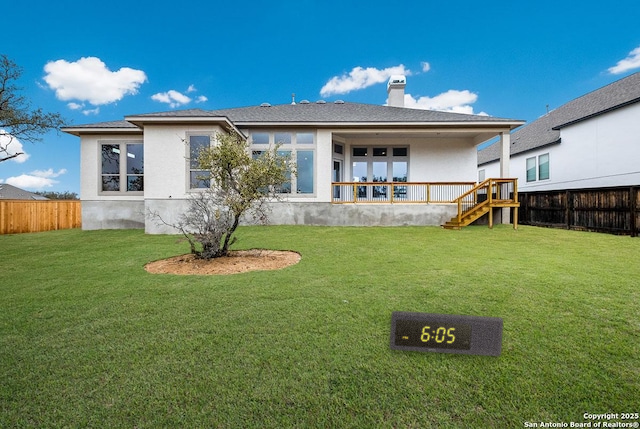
6:05
